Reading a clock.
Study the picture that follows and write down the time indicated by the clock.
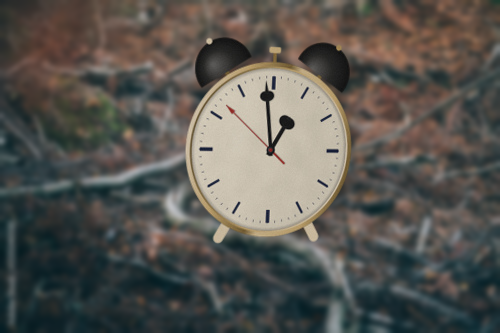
12:58:52
